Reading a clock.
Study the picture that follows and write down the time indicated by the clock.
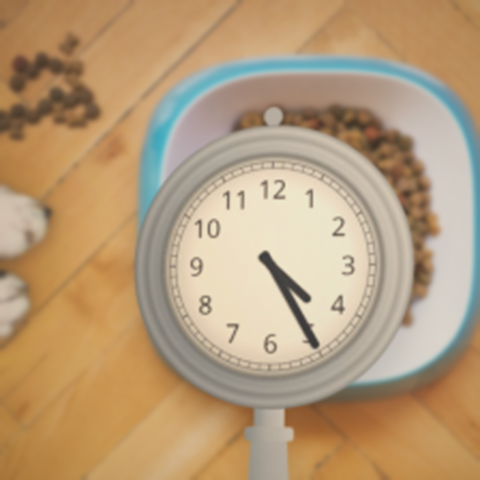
4:25
